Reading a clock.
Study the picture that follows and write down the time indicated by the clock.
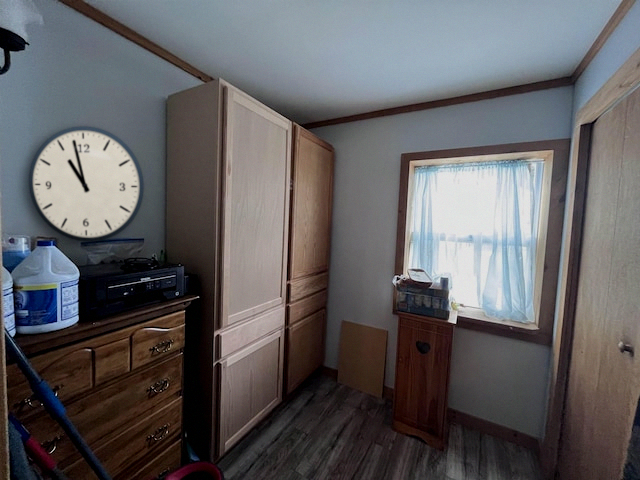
10:58
